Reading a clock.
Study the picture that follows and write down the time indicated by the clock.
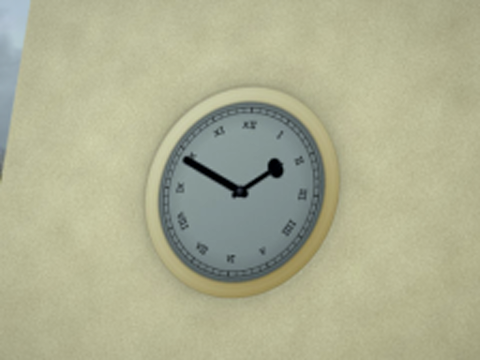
1:49
